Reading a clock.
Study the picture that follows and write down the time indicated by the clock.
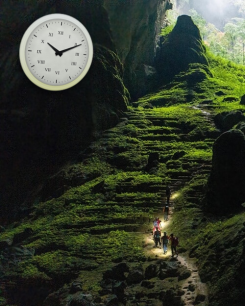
10:11
